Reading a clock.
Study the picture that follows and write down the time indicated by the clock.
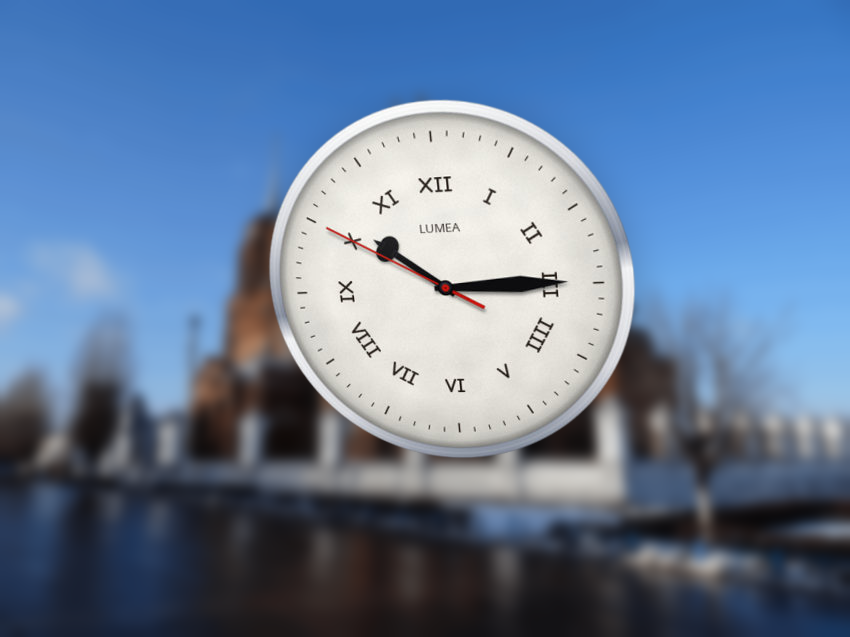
10:14:50
